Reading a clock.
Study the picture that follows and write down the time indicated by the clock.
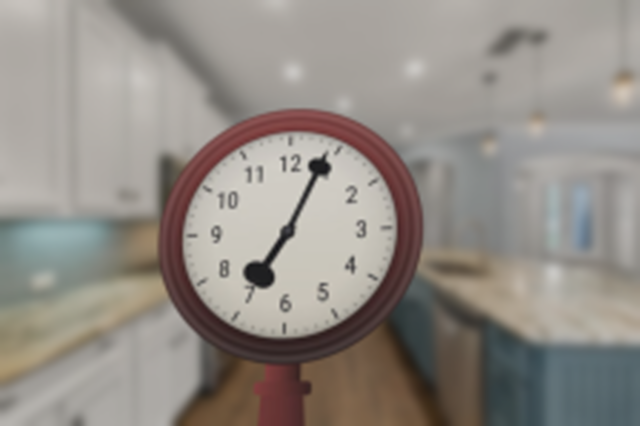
7:04
